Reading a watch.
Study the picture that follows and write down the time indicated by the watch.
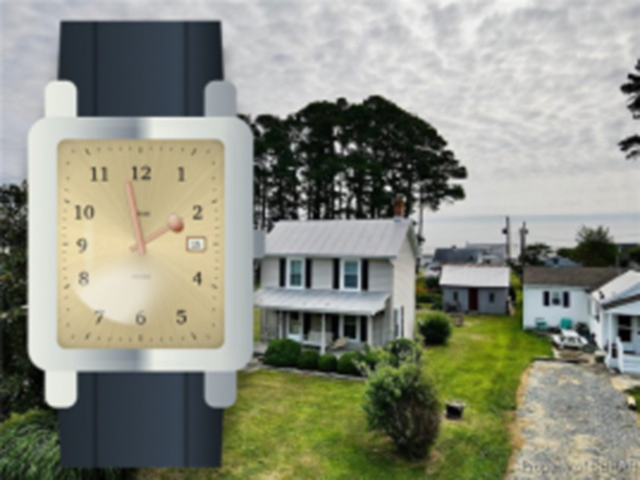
1:58
